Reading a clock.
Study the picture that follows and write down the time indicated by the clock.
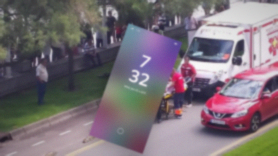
7:32
